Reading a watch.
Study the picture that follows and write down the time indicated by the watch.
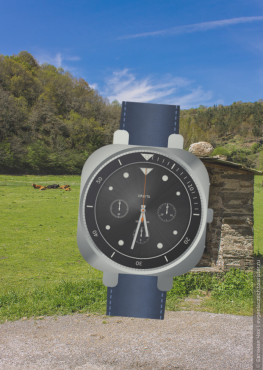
5:32
